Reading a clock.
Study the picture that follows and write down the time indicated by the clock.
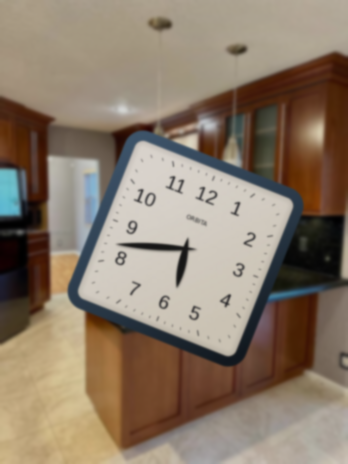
5:42
